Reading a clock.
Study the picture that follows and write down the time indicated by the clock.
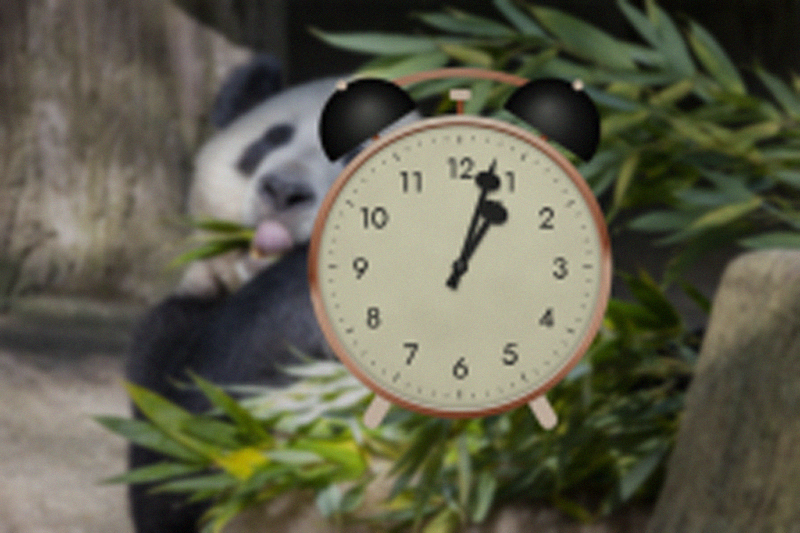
1:03
